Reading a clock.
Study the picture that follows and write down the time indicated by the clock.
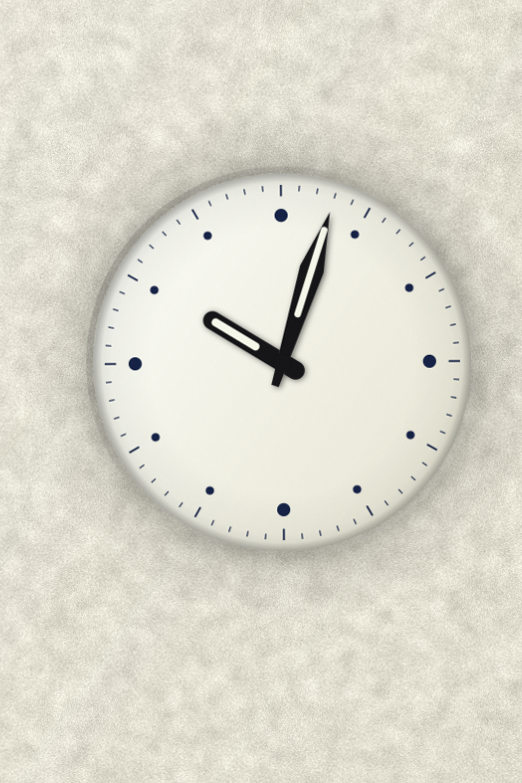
10:03
